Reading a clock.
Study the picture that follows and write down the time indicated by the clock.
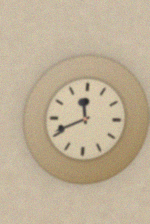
11:41
